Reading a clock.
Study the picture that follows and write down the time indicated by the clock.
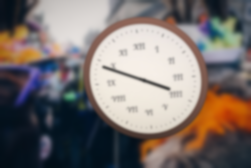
3:49
